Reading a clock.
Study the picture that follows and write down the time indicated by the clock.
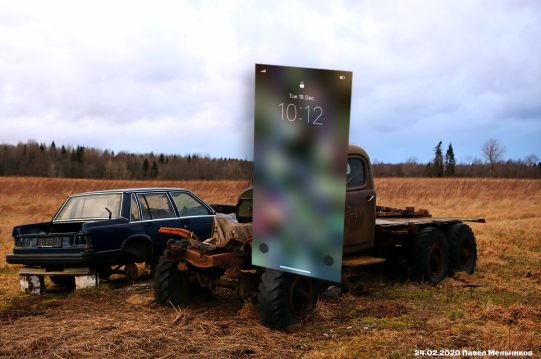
10:12
